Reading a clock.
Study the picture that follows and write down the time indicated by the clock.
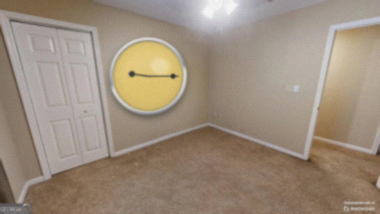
9:15
